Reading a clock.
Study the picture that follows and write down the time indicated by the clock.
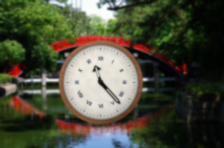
11:23
